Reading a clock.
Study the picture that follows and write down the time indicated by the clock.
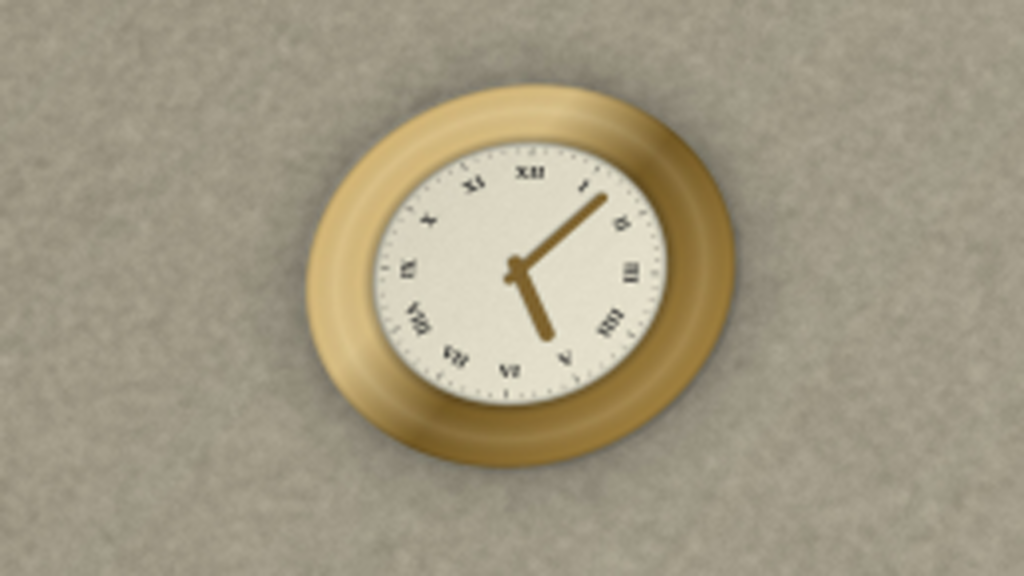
5:07
